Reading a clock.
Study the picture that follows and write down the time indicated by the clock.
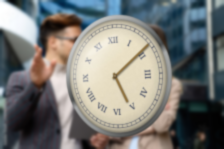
5:09
